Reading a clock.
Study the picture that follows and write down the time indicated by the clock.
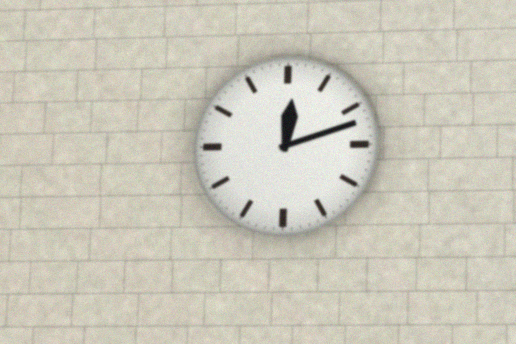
12:12
